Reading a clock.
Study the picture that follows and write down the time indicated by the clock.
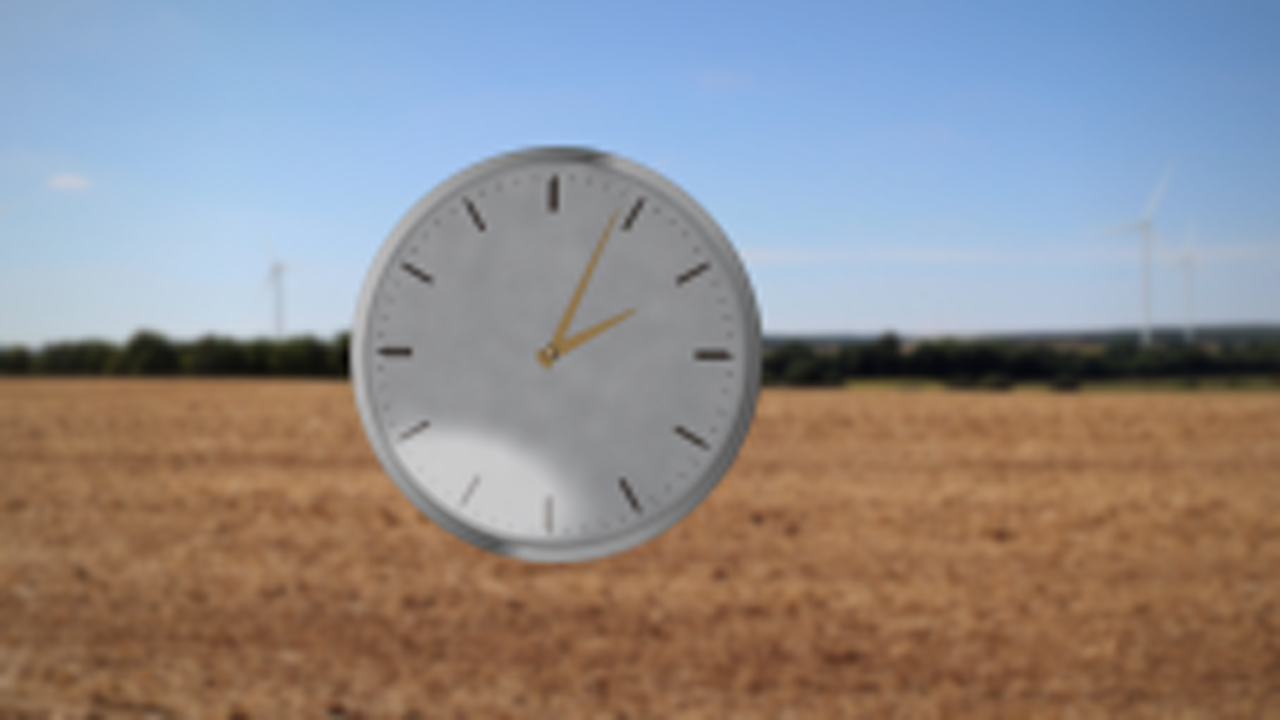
2:04
